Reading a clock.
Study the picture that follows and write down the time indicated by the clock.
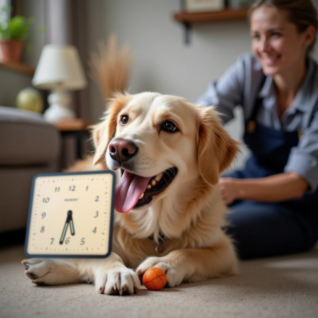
5:32
